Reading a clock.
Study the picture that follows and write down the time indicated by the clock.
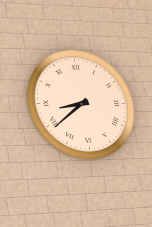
8:39
